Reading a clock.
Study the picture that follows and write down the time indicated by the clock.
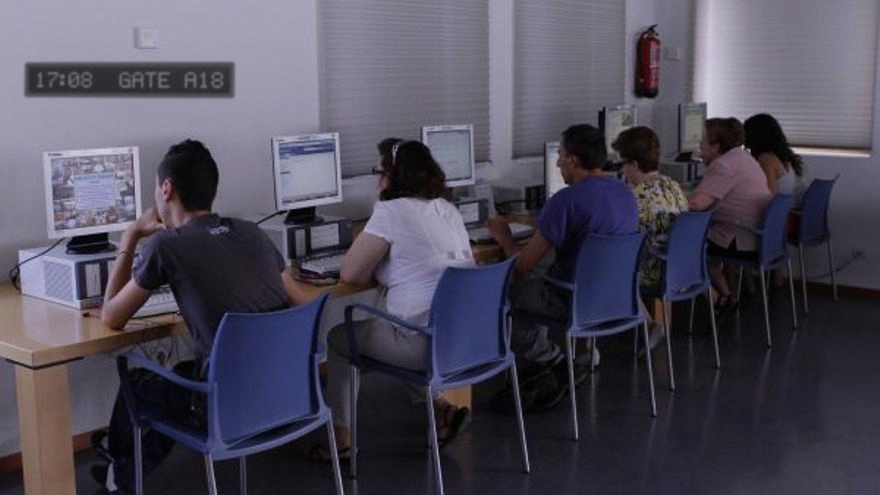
17:08
